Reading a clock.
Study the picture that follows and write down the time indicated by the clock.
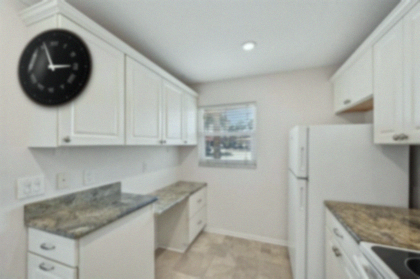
2:56
